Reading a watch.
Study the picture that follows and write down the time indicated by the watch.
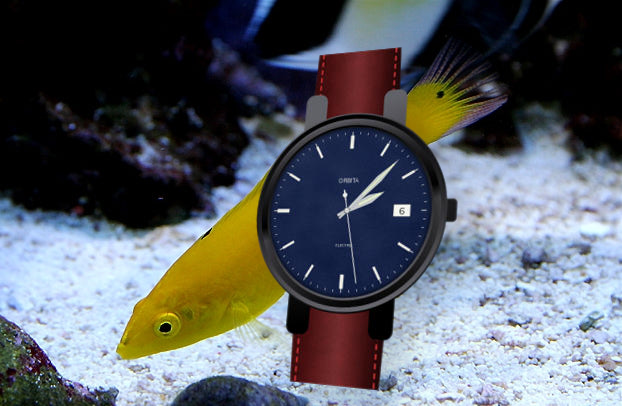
2:07:28
